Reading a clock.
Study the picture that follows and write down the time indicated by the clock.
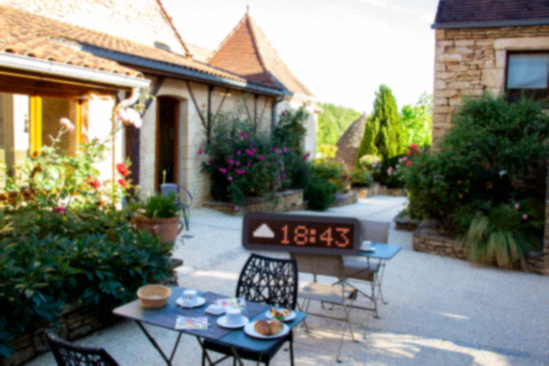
18:43
